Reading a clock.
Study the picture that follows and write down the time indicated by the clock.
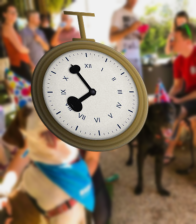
7:55
